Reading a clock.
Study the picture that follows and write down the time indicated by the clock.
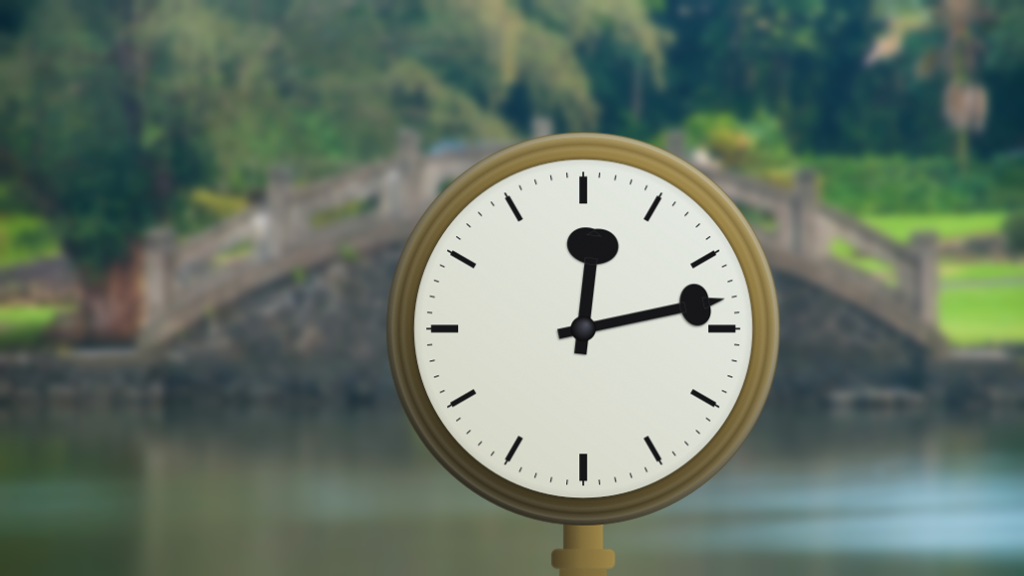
12:13
